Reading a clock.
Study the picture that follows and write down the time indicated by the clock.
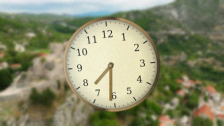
7:31
